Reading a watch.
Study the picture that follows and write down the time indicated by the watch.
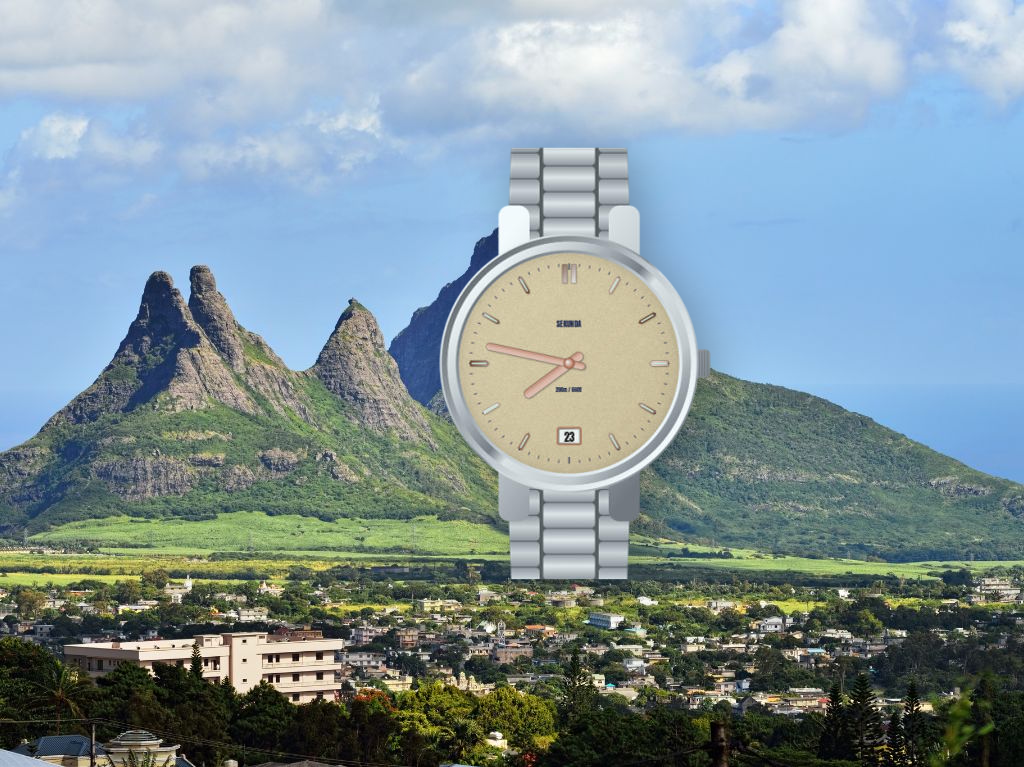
7:47
